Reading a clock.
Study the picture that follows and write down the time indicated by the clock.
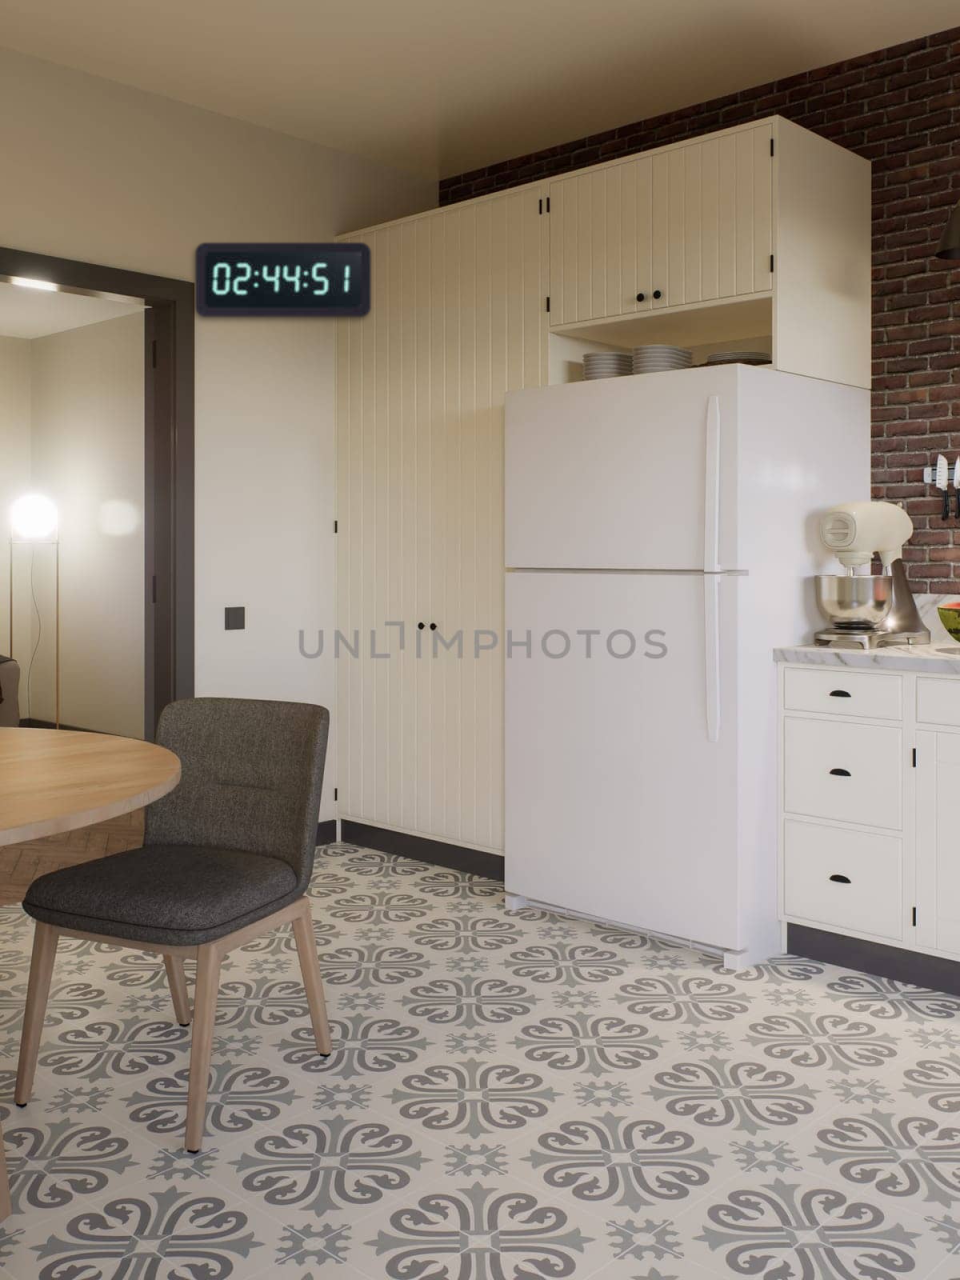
2:44:51
